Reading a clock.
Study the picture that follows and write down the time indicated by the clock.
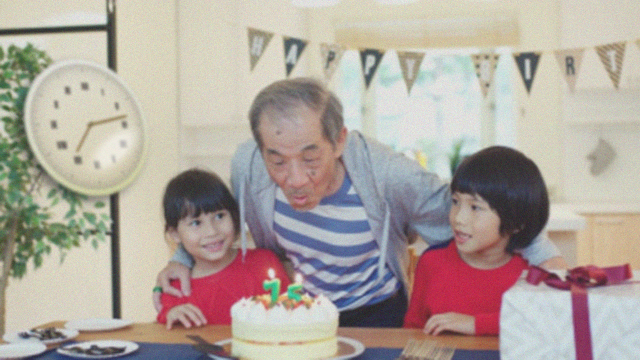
7:13
